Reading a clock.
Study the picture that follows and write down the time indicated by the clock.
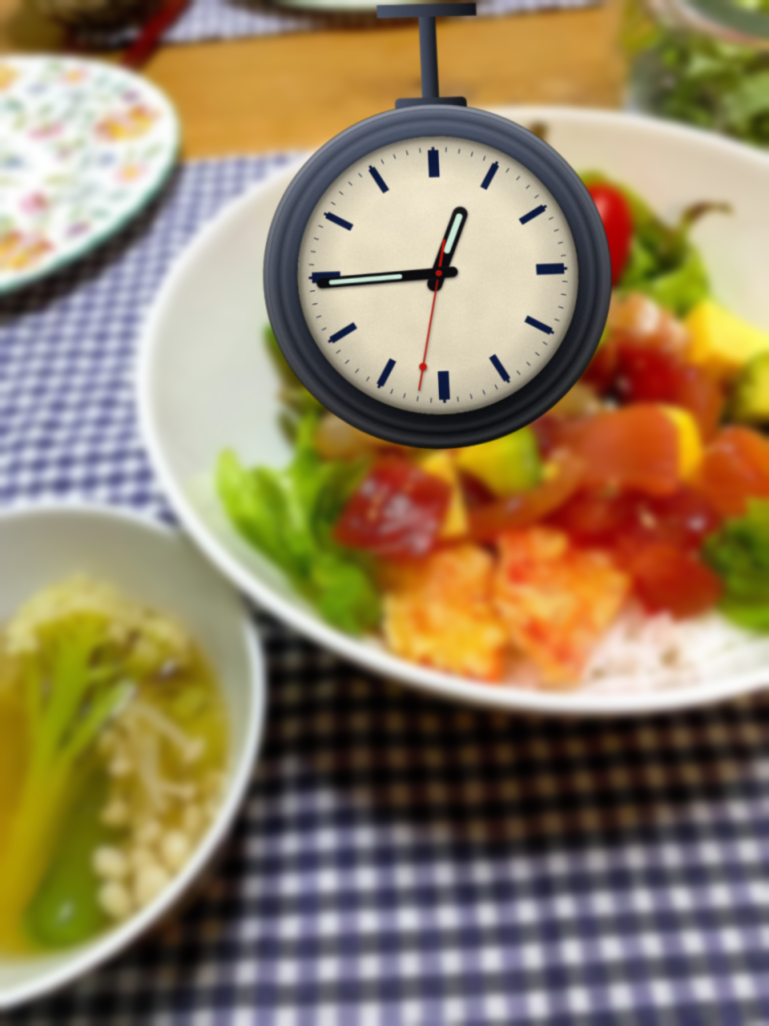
12:44:32
